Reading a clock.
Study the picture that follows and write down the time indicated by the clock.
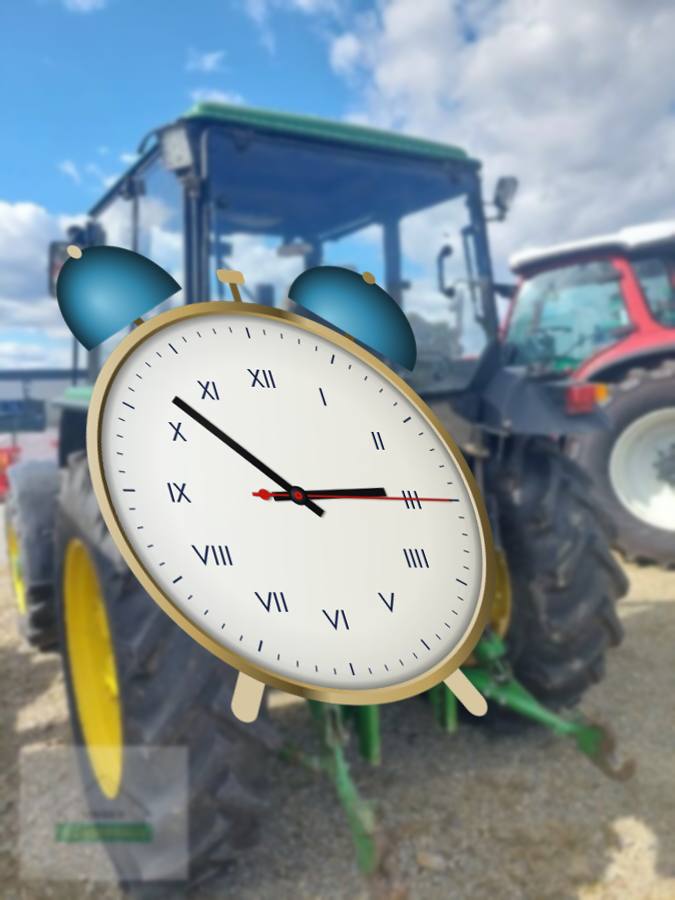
2:52:15
